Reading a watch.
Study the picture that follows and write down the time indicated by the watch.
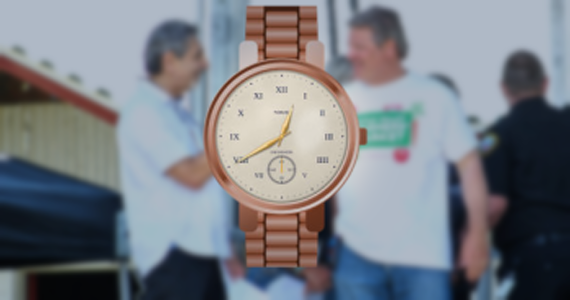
12:40
